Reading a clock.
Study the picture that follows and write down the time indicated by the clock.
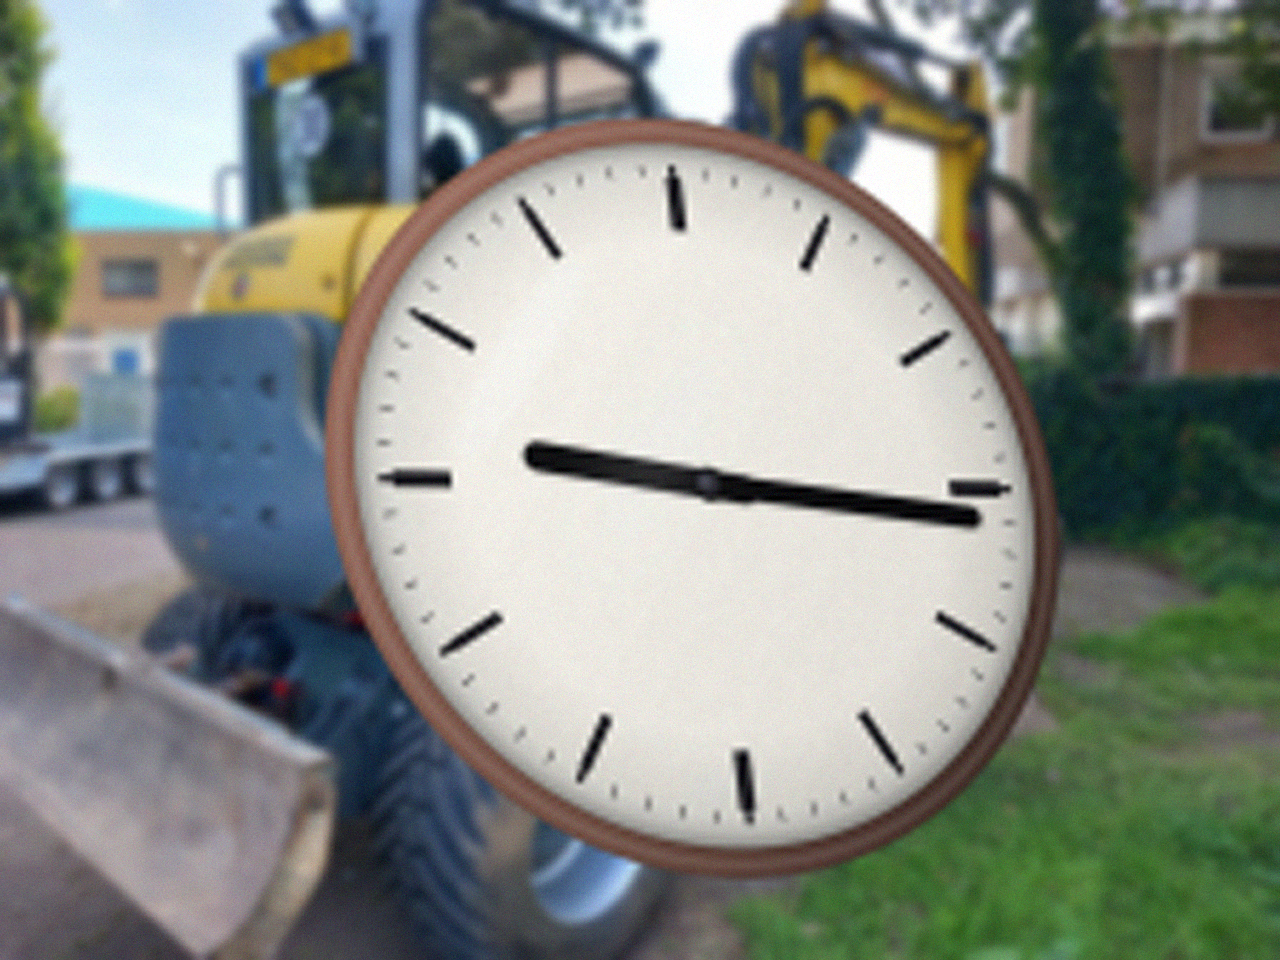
9:16
